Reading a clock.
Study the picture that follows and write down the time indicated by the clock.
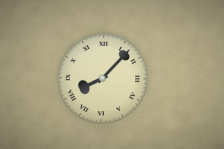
8:07
